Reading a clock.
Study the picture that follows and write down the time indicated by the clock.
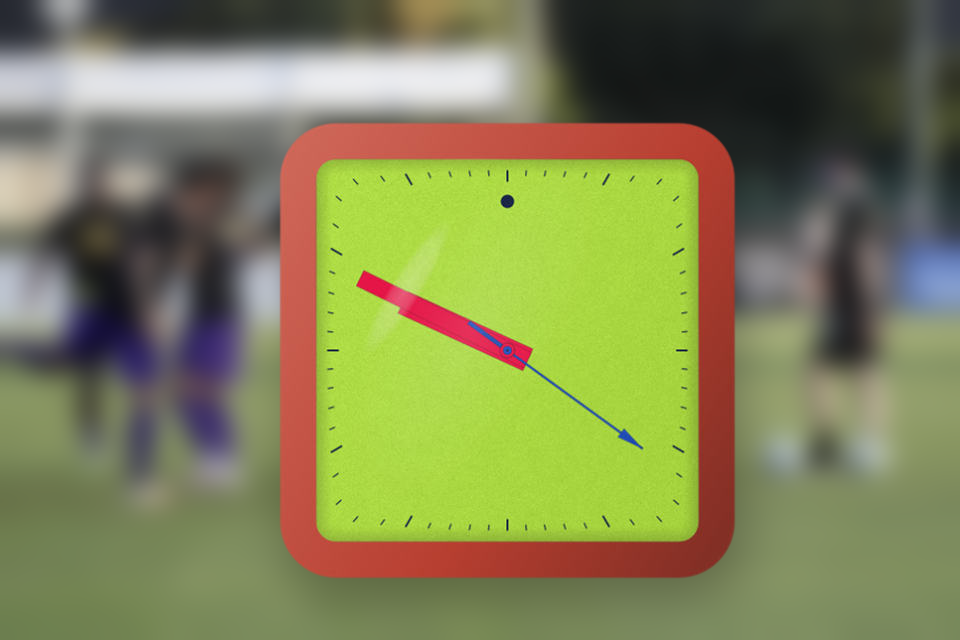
9:49:21
